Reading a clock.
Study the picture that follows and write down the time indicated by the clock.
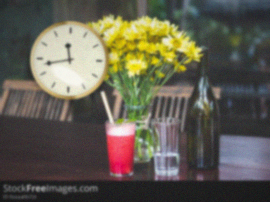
11:43
